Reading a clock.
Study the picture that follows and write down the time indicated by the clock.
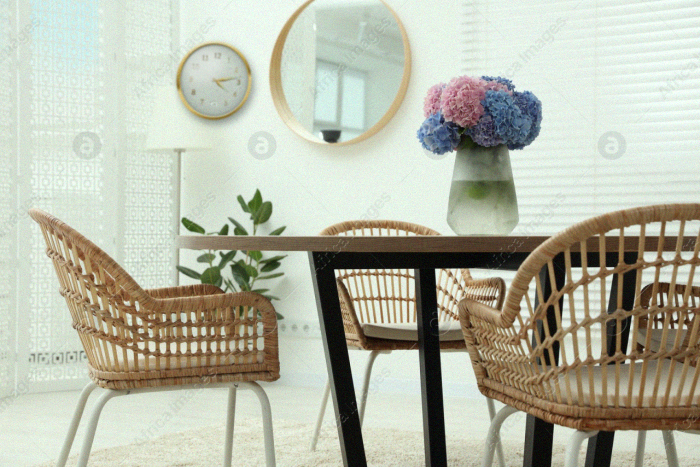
4:13
